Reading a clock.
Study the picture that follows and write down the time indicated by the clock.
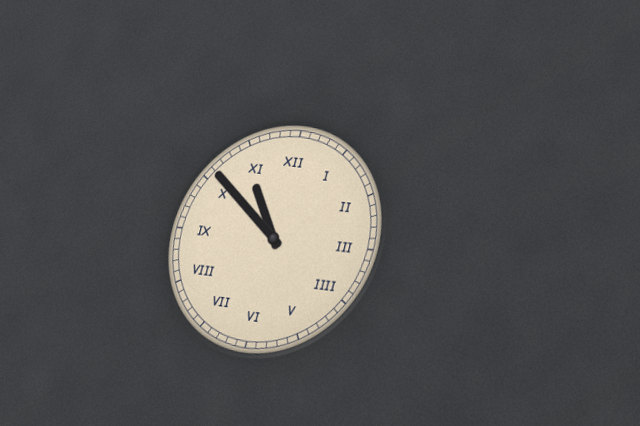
10:51
